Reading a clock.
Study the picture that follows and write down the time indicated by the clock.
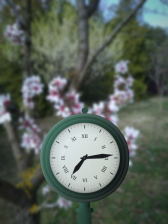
7:14
